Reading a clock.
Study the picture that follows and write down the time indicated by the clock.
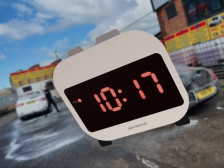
10:17
